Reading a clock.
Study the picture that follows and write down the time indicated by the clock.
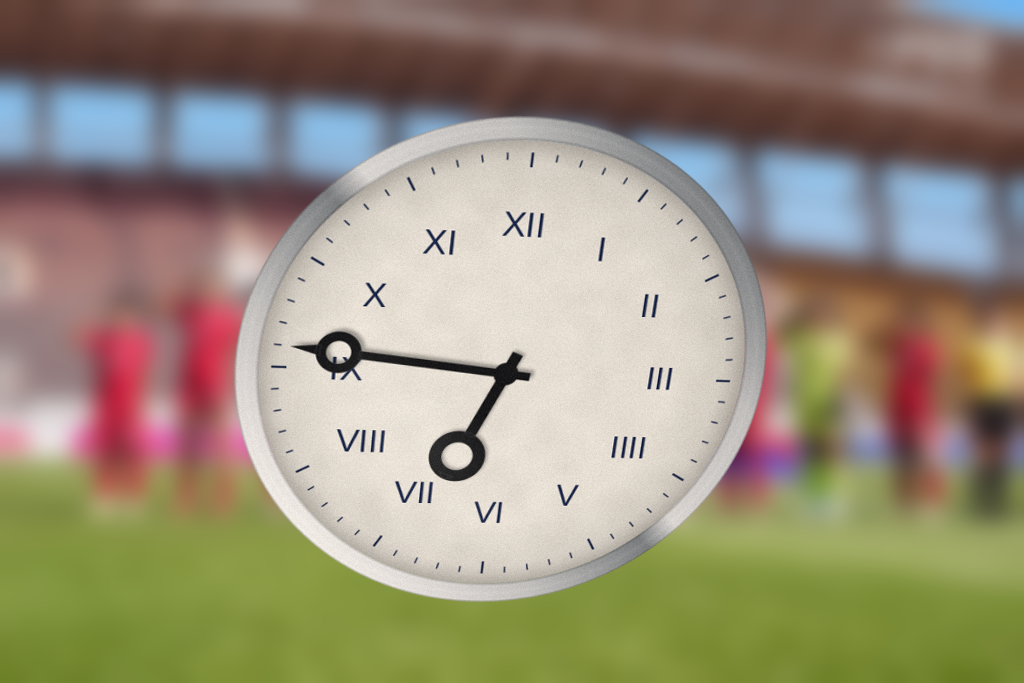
6:46
